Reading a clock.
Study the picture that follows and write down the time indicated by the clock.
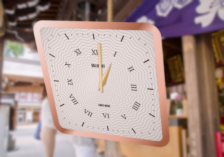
1:01
